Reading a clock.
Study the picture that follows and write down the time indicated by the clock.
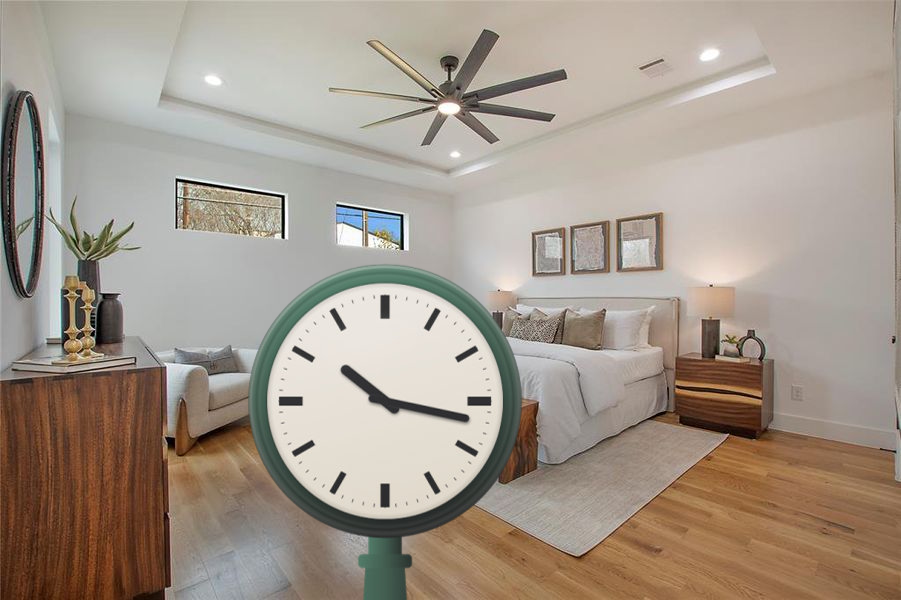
10:17
